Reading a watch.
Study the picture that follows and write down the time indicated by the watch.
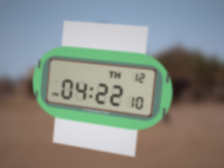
4:22:10
